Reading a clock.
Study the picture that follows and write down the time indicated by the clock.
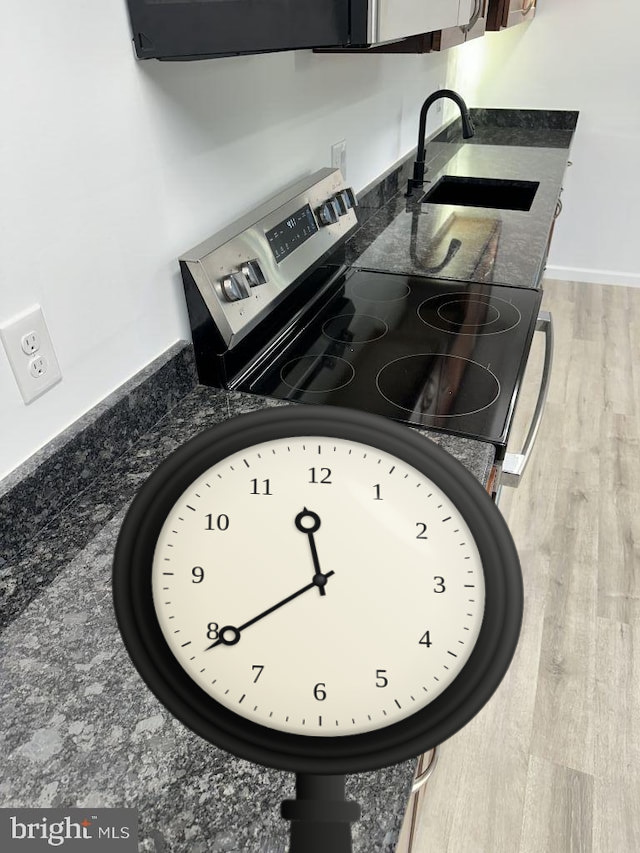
11:39
